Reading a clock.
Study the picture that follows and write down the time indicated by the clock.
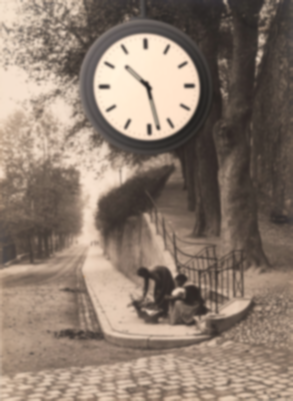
10:28
